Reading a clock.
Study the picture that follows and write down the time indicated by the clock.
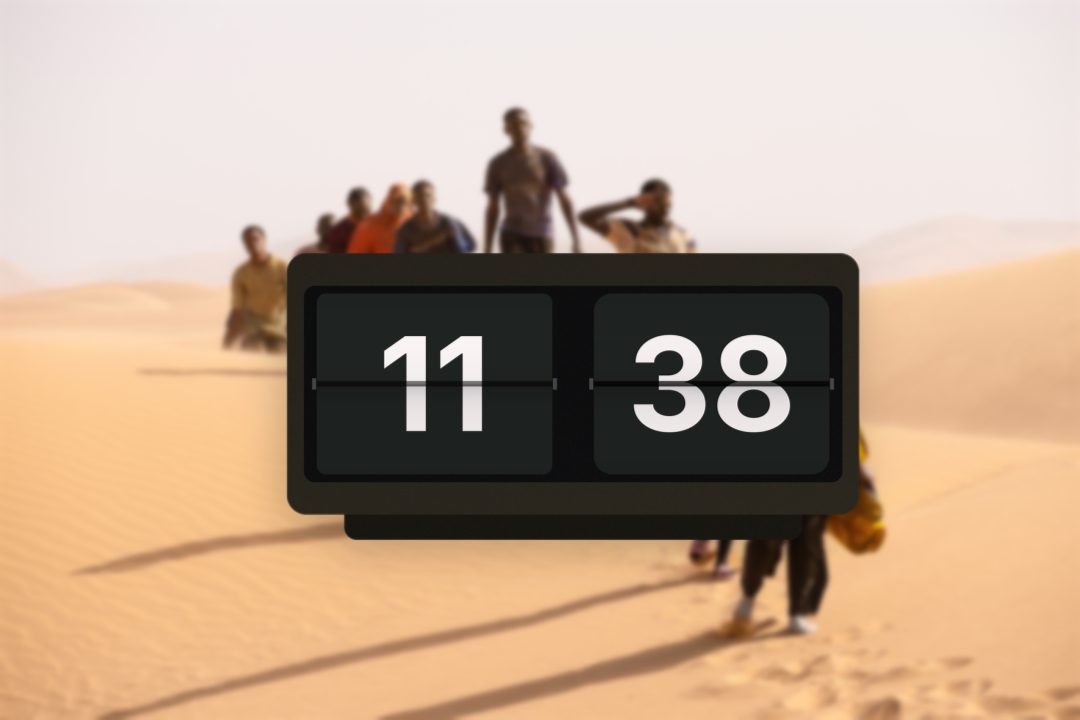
11:38
